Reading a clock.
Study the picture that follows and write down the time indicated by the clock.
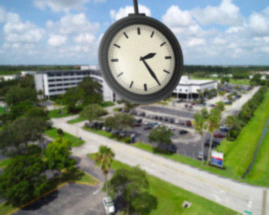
2:25
